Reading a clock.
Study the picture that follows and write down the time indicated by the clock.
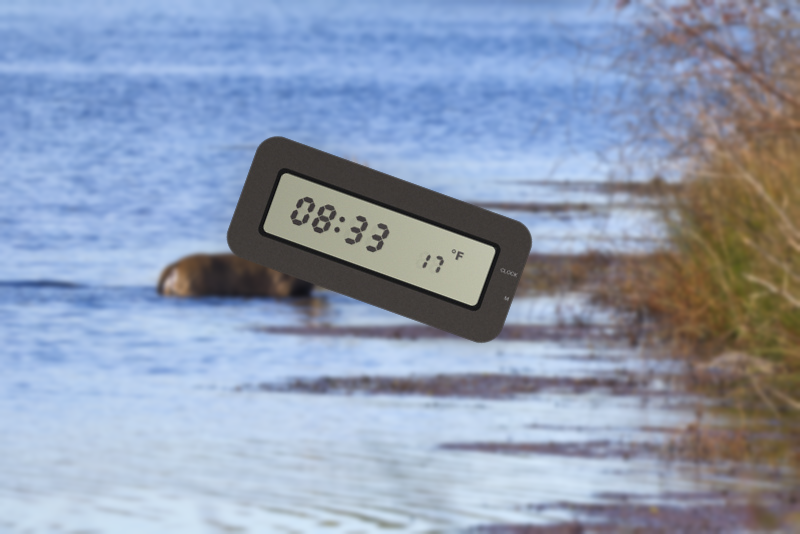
8:33
